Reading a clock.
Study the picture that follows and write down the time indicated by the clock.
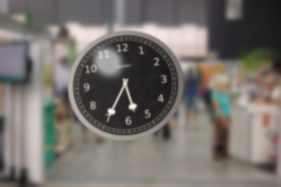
5:35
